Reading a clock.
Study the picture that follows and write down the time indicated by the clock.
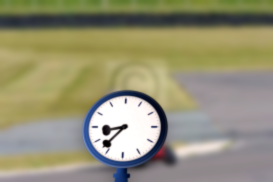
8:37
